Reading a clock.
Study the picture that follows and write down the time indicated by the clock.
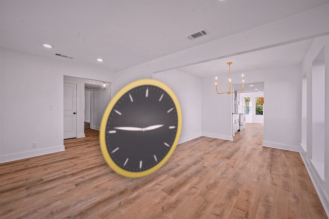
2:46
